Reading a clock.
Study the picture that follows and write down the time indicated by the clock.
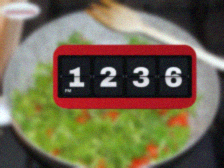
12:36
